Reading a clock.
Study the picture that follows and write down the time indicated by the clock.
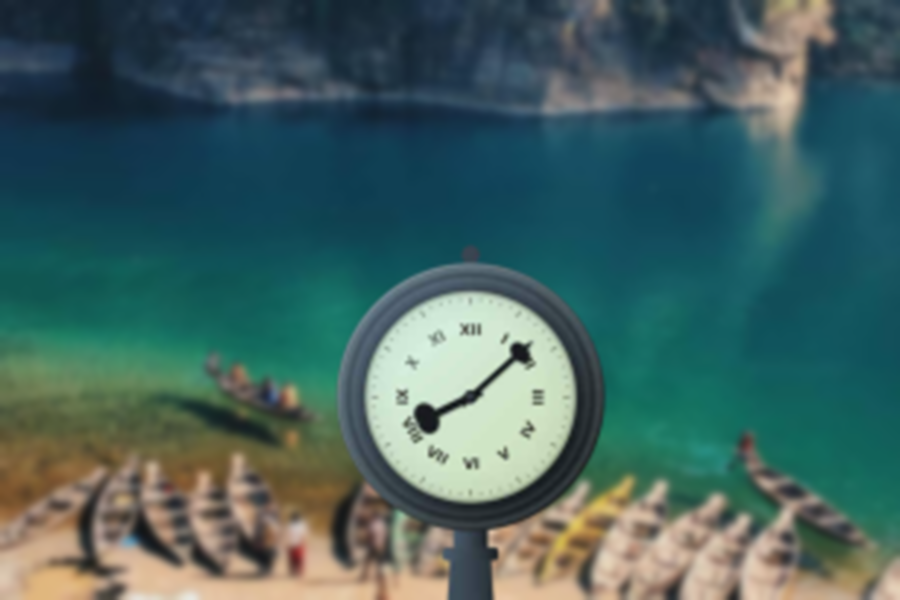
8:08
